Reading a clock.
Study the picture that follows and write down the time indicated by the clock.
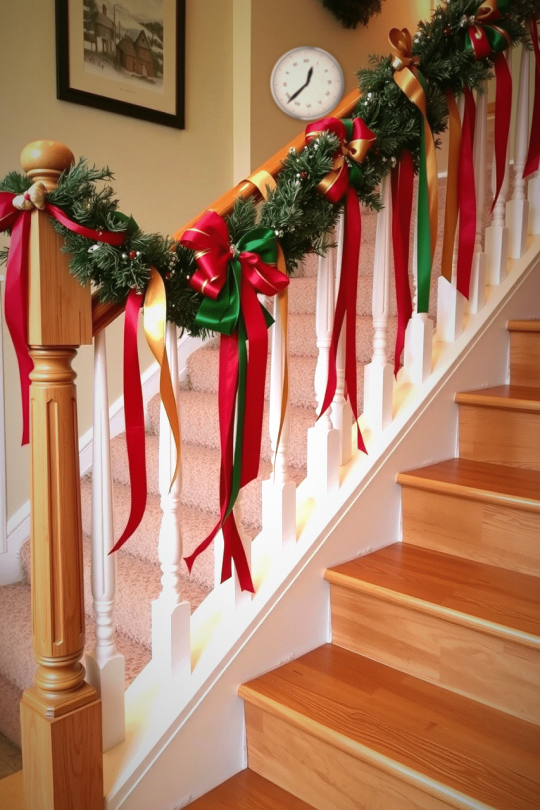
12:38
